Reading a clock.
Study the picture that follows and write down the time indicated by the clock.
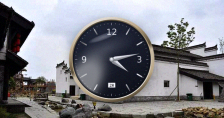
4:13
